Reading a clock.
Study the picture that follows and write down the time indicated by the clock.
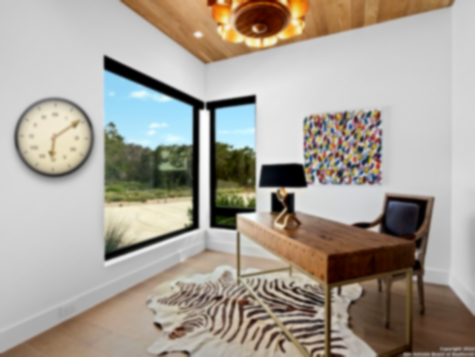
6:09
